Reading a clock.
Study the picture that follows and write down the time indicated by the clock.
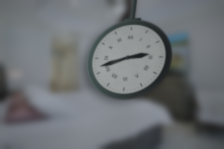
2:42
